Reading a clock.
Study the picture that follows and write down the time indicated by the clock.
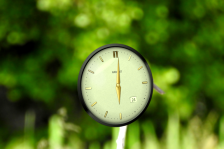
6:01
